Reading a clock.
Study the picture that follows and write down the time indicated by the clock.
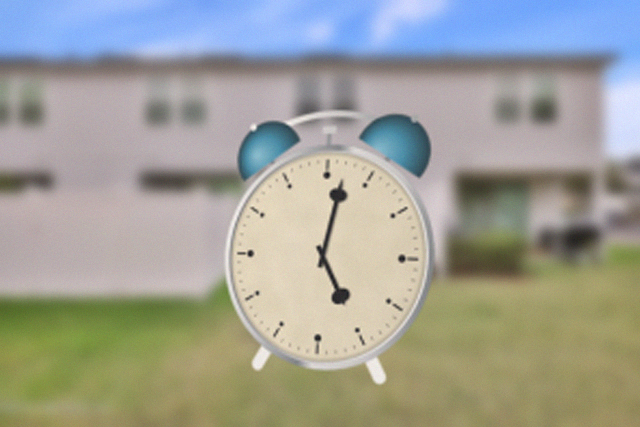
5:02
